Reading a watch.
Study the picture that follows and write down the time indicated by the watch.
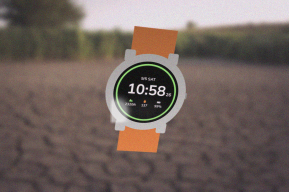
10:58
